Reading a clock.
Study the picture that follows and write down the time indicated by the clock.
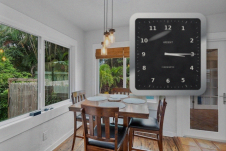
3:15
